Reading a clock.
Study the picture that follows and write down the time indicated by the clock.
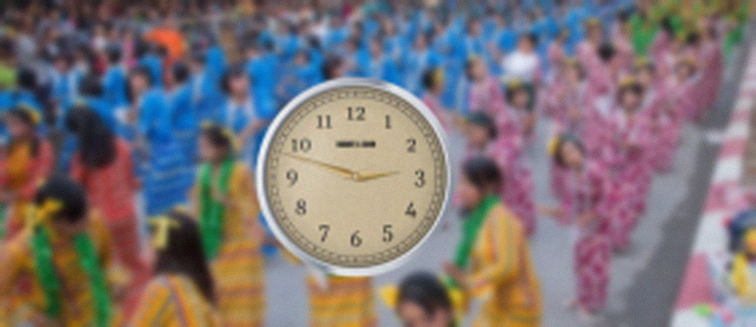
2:48
